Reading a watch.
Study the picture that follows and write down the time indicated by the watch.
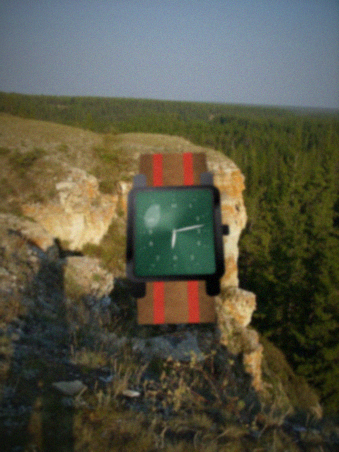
6:13
